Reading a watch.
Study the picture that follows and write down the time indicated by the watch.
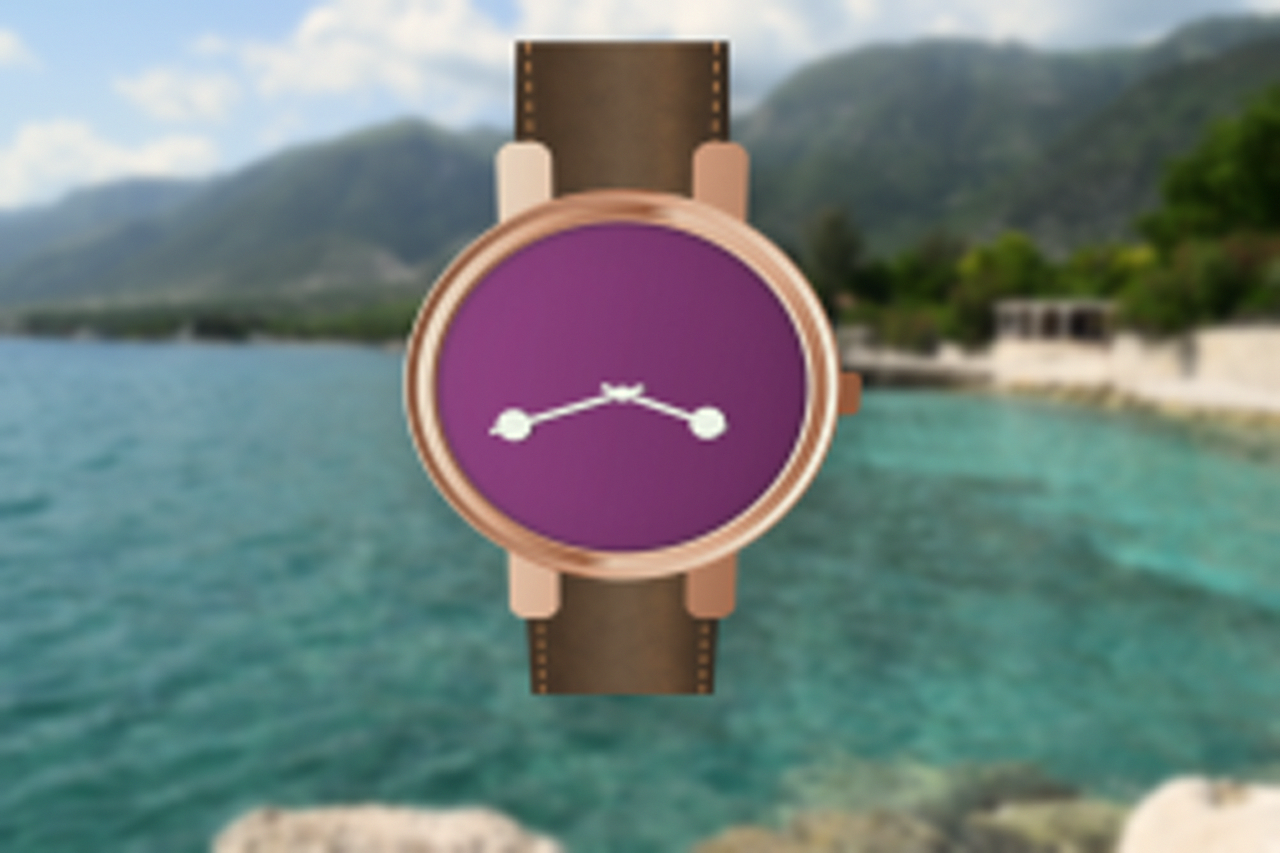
3:42
